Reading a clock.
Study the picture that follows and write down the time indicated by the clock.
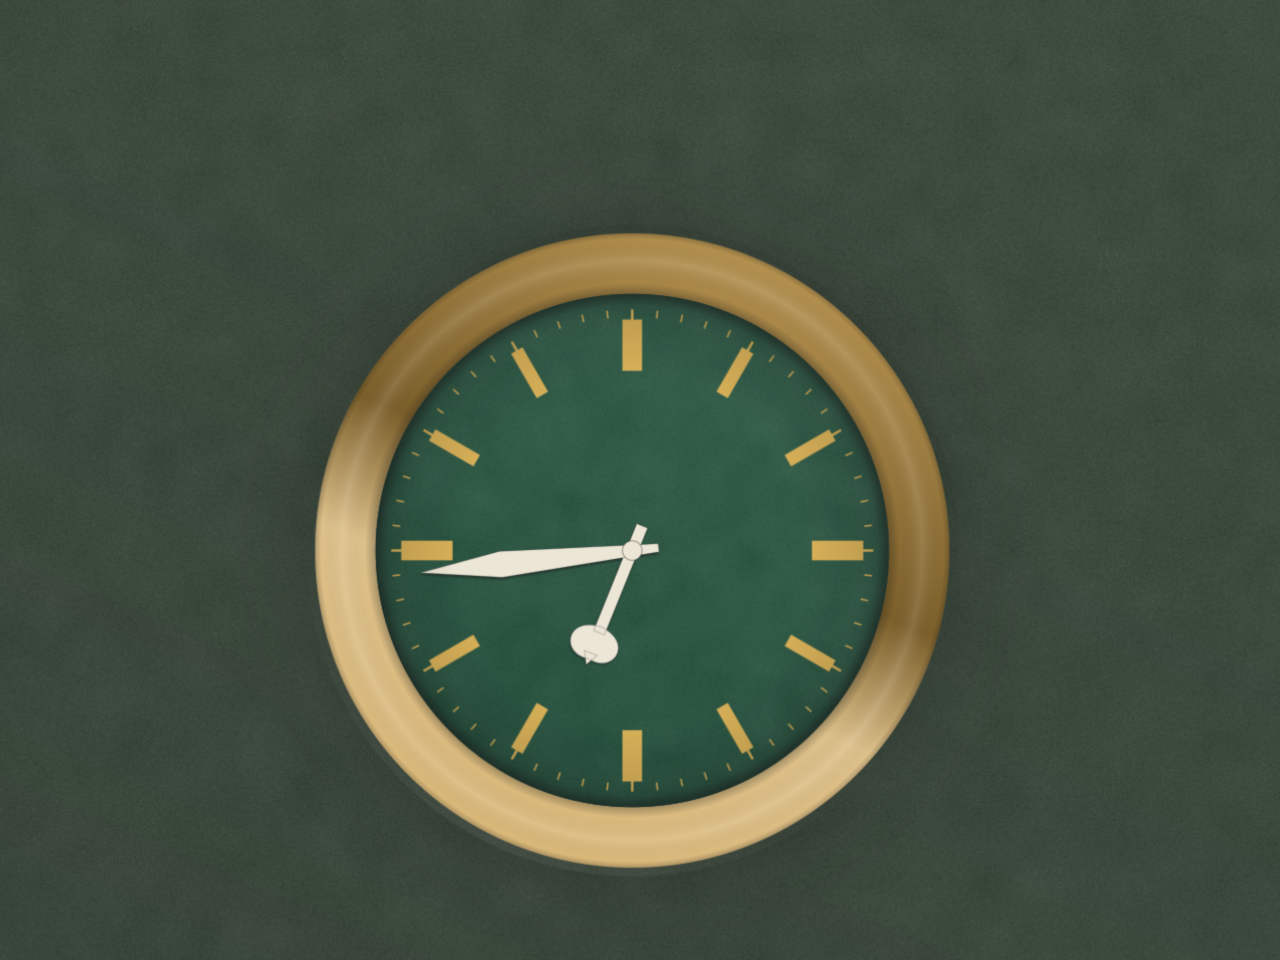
6:44
